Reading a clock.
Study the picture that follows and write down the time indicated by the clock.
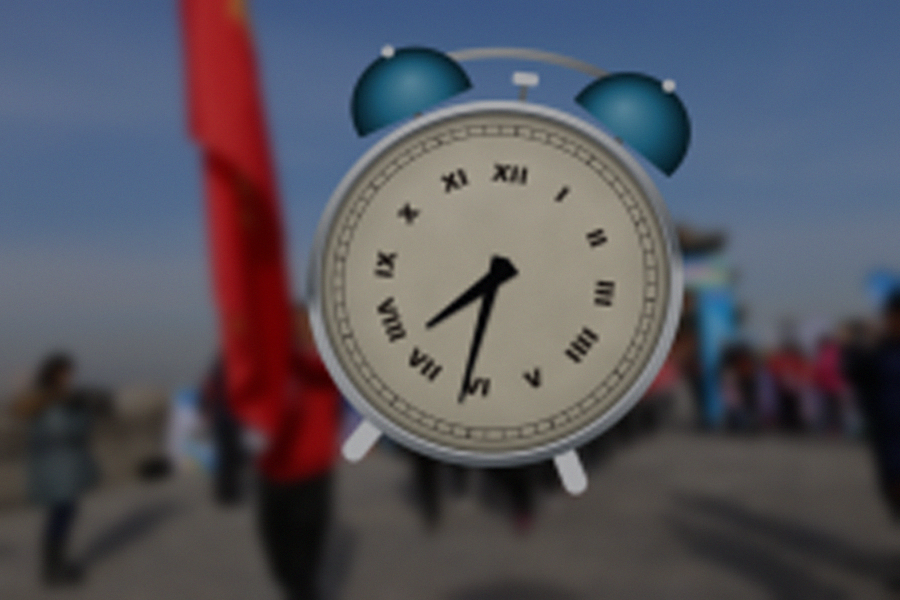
7:31
